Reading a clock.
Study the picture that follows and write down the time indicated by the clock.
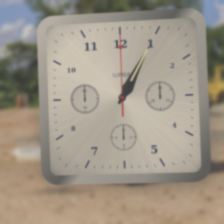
1:05
